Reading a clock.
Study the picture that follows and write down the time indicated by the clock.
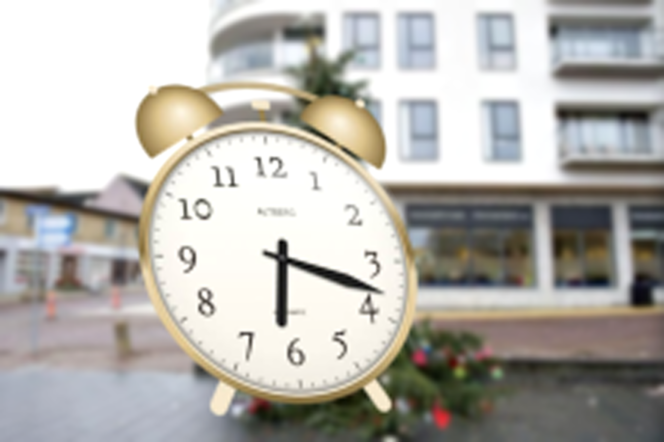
6:18
